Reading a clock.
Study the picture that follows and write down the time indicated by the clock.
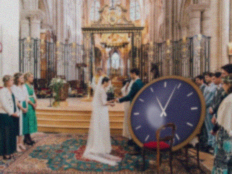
11:04
